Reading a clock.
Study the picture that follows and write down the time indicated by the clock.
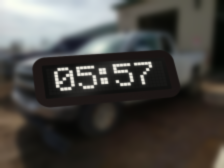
5:57
